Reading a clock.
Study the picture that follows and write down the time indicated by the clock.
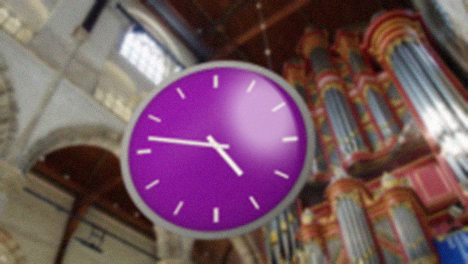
4:47
